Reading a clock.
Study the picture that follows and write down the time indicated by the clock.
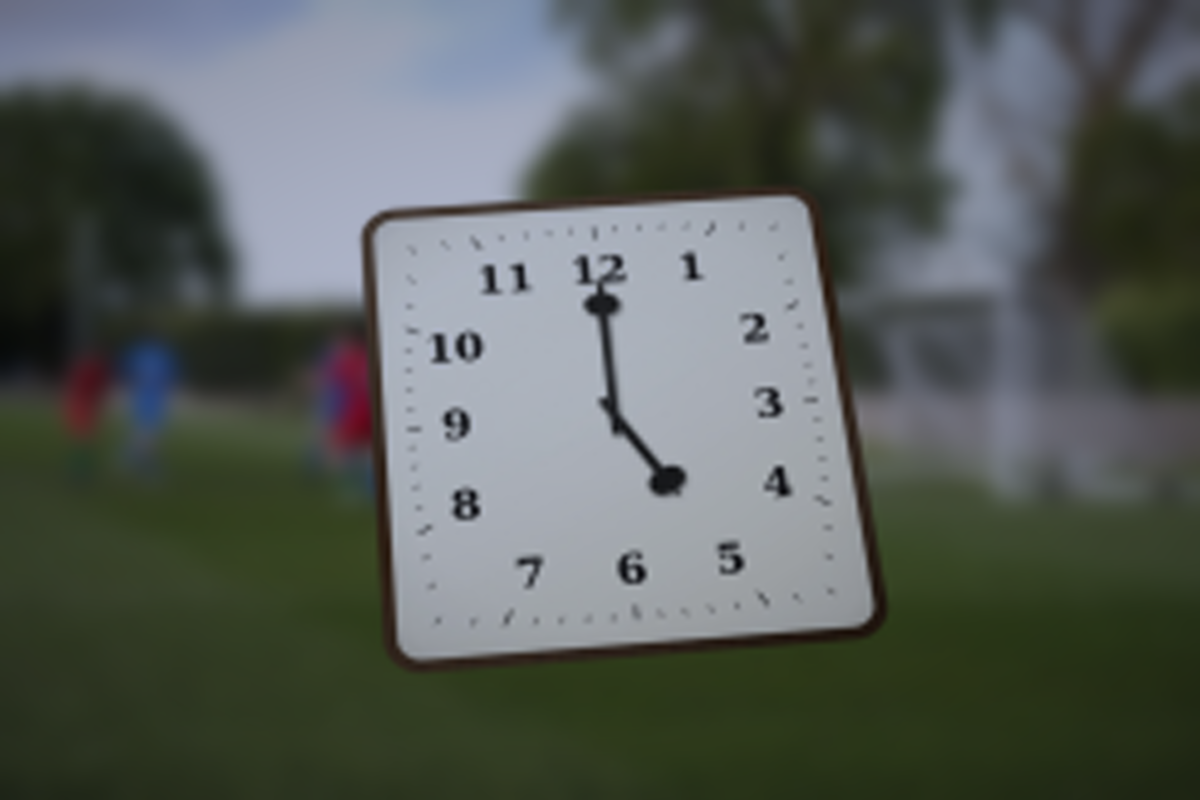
5:00
